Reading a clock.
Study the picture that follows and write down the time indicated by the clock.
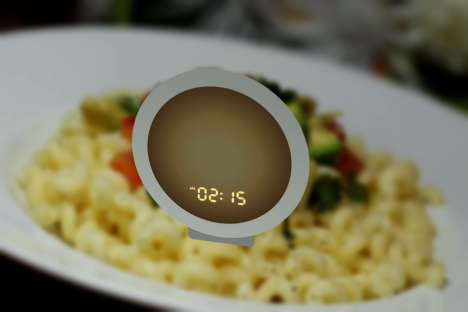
2:15
